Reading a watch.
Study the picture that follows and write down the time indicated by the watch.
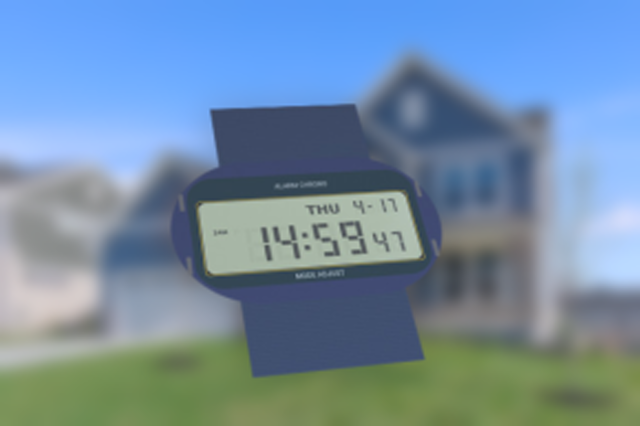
14:59:47
